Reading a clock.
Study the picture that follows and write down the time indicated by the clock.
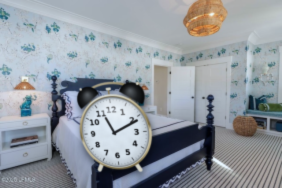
11:11
